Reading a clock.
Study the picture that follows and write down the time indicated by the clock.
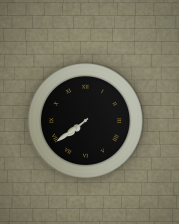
7:39
